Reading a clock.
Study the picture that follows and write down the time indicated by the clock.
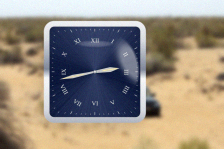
2:43
